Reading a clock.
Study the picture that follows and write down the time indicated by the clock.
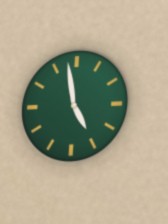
4:58
